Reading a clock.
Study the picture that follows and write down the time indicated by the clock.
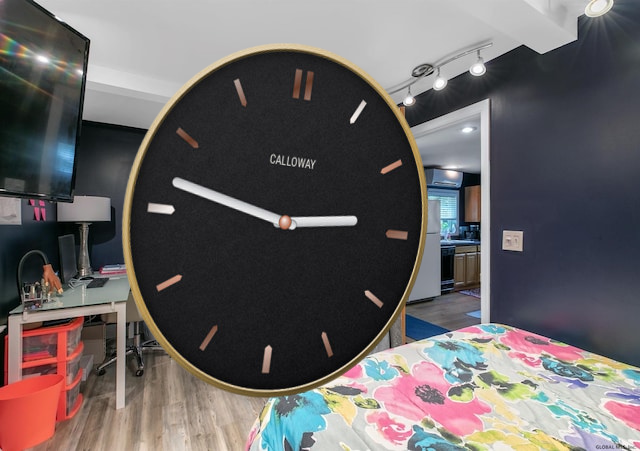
2:47
